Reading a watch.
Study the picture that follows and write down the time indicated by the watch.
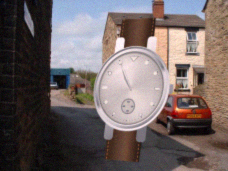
10:55
